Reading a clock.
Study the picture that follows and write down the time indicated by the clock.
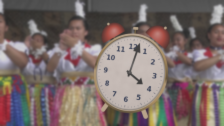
4:02
